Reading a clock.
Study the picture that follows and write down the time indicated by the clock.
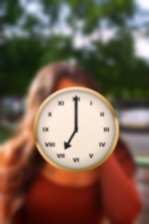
7:00
